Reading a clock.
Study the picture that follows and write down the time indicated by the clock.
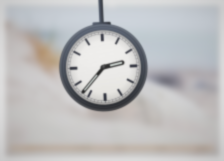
2:37
